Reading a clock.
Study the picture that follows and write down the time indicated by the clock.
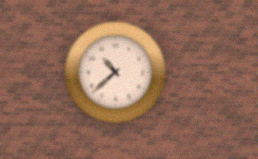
10:38
